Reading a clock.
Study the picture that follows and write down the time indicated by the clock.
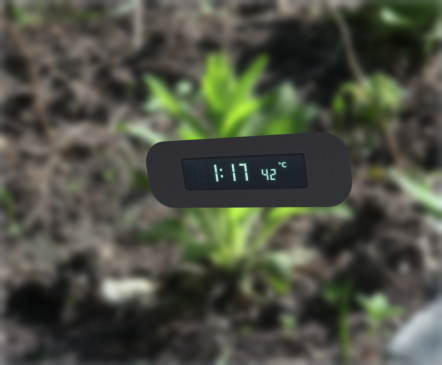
1:17
